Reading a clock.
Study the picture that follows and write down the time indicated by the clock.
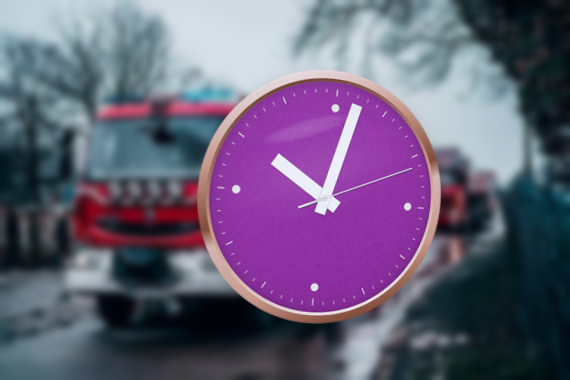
10:02:11
